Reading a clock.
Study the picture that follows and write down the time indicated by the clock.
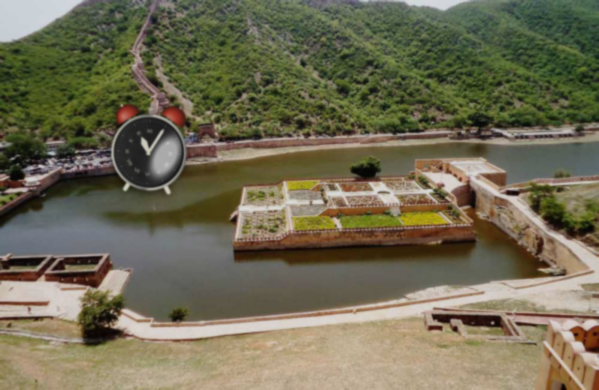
11:05
